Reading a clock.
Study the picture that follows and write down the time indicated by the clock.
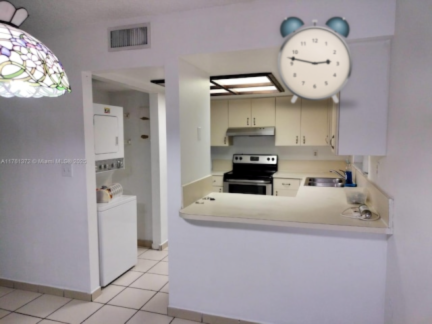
2:47
